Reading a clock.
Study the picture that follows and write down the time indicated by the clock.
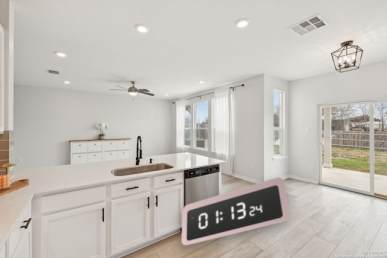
1:13:24
